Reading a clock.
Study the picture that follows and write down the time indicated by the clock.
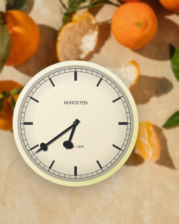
6:39
